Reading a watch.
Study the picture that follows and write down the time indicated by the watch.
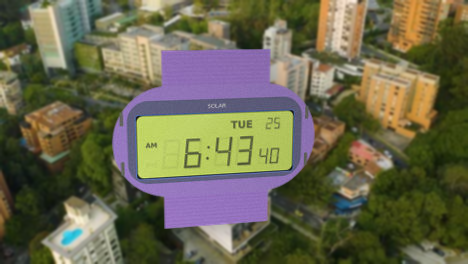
6:43:40
